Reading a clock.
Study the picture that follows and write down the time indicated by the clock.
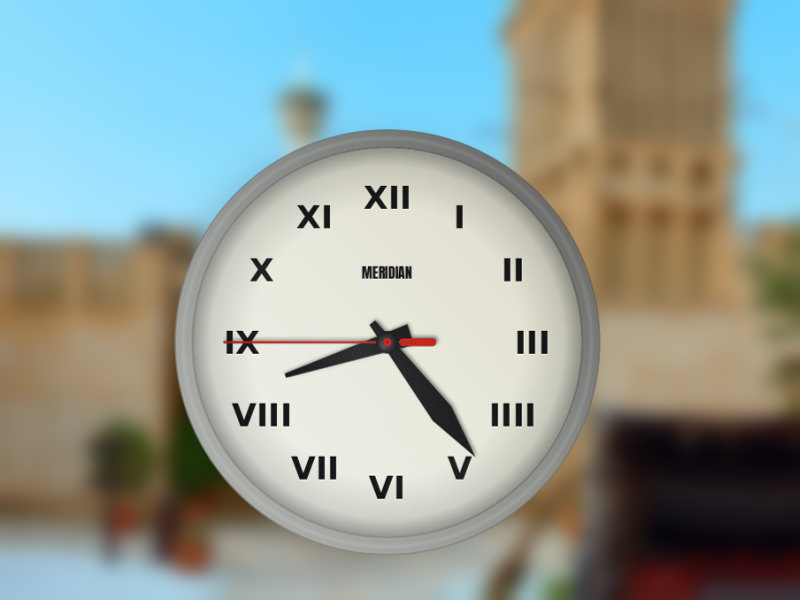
8:23:45
